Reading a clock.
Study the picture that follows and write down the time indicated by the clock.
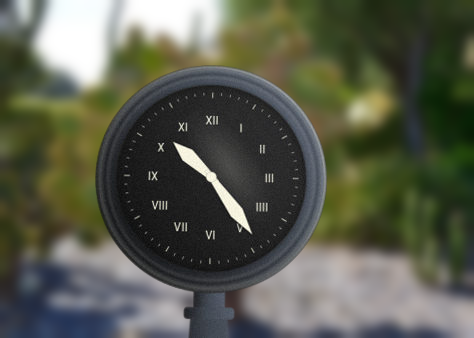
10:24
